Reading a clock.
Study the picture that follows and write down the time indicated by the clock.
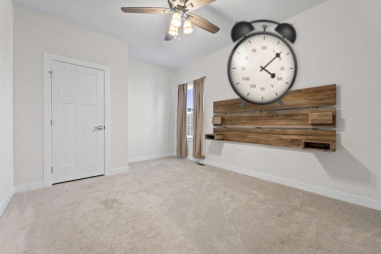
4:08
